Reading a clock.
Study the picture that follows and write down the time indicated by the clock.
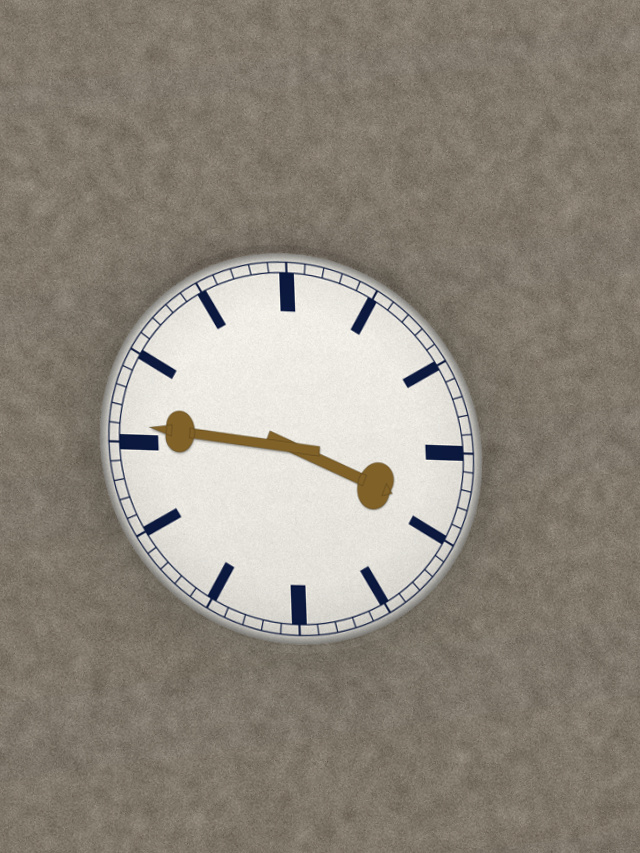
3:46
